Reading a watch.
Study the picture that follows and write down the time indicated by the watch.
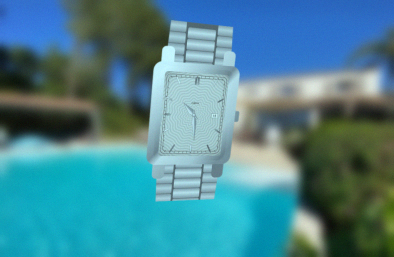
10:29
